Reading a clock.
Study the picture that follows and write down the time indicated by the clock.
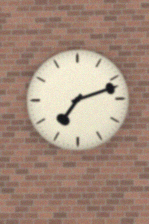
7:12
